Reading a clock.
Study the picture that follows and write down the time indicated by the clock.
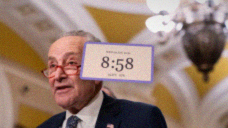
8:58
